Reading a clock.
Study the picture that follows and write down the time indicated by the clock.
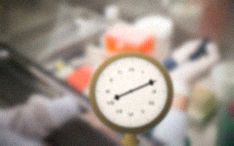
8:11
